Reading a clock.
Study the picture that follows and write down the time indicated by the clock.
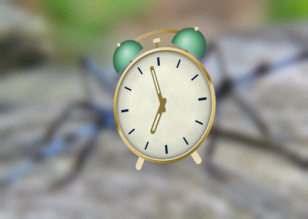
6:58
